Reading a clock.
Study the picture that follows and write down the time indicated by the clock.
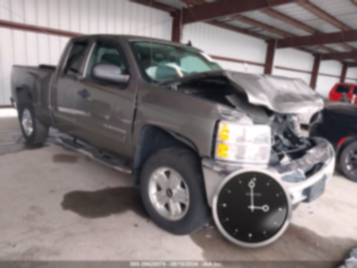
2:59
